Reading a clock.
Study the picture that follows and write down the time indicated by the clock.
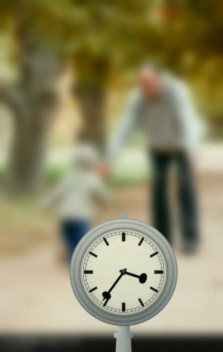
3:36
